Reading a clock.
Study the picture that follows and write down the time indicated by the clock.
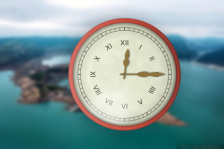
12:15
